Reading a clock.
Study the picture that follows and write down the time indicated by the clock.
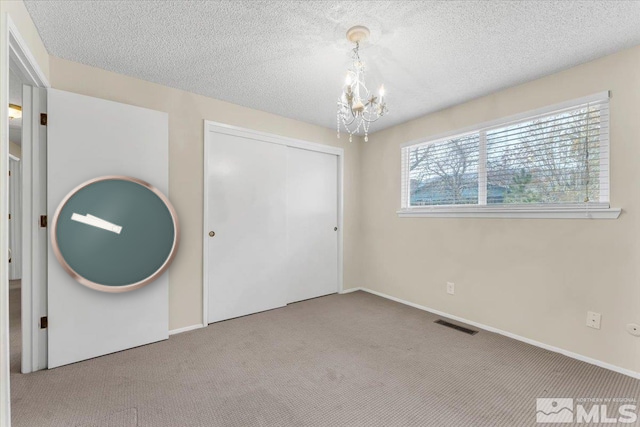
9:48
